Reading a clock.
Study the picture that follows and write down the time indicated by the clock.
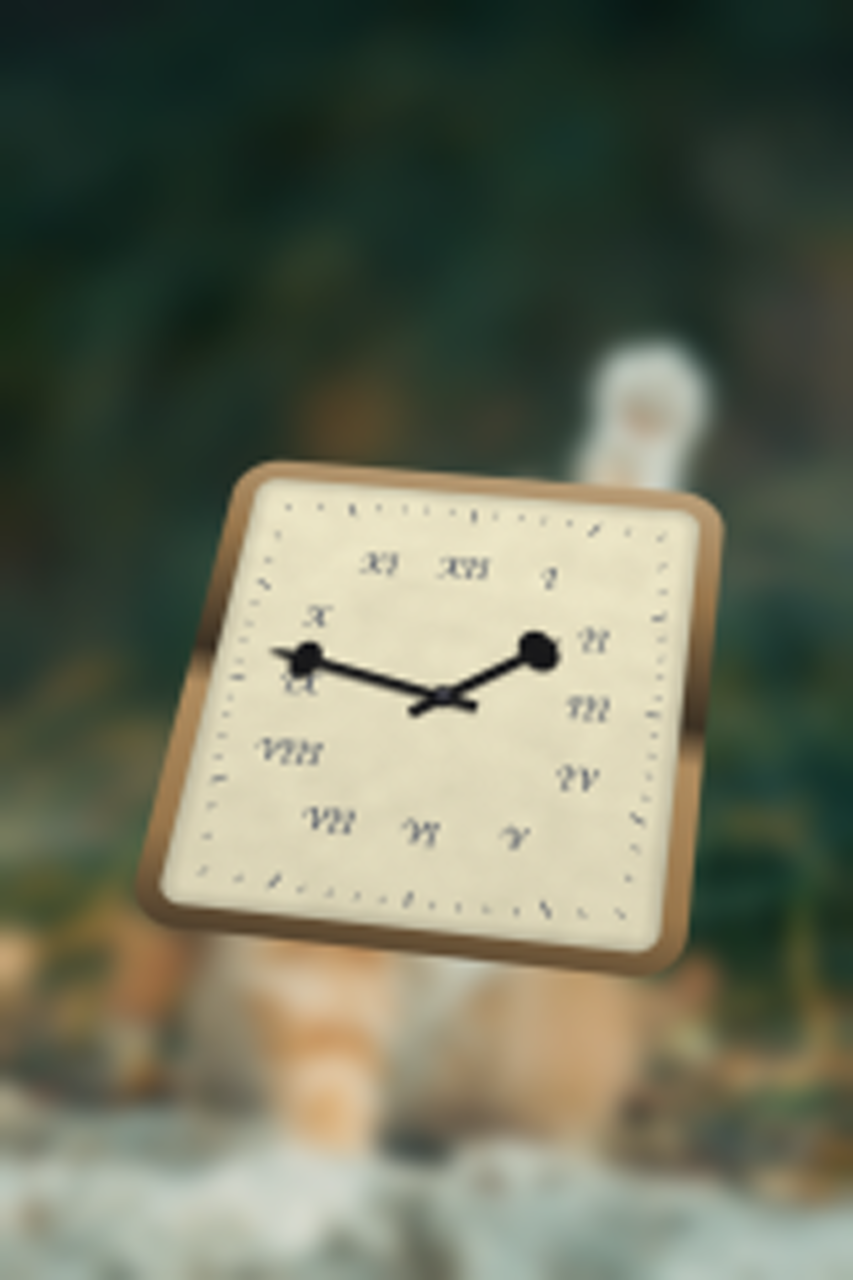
1:47
